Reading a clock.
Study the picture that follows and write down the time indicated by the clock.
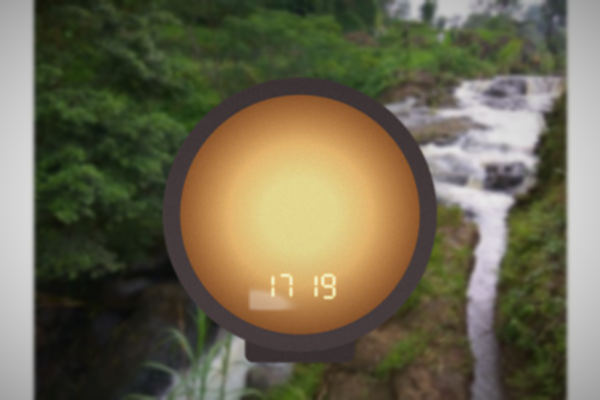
17:19
